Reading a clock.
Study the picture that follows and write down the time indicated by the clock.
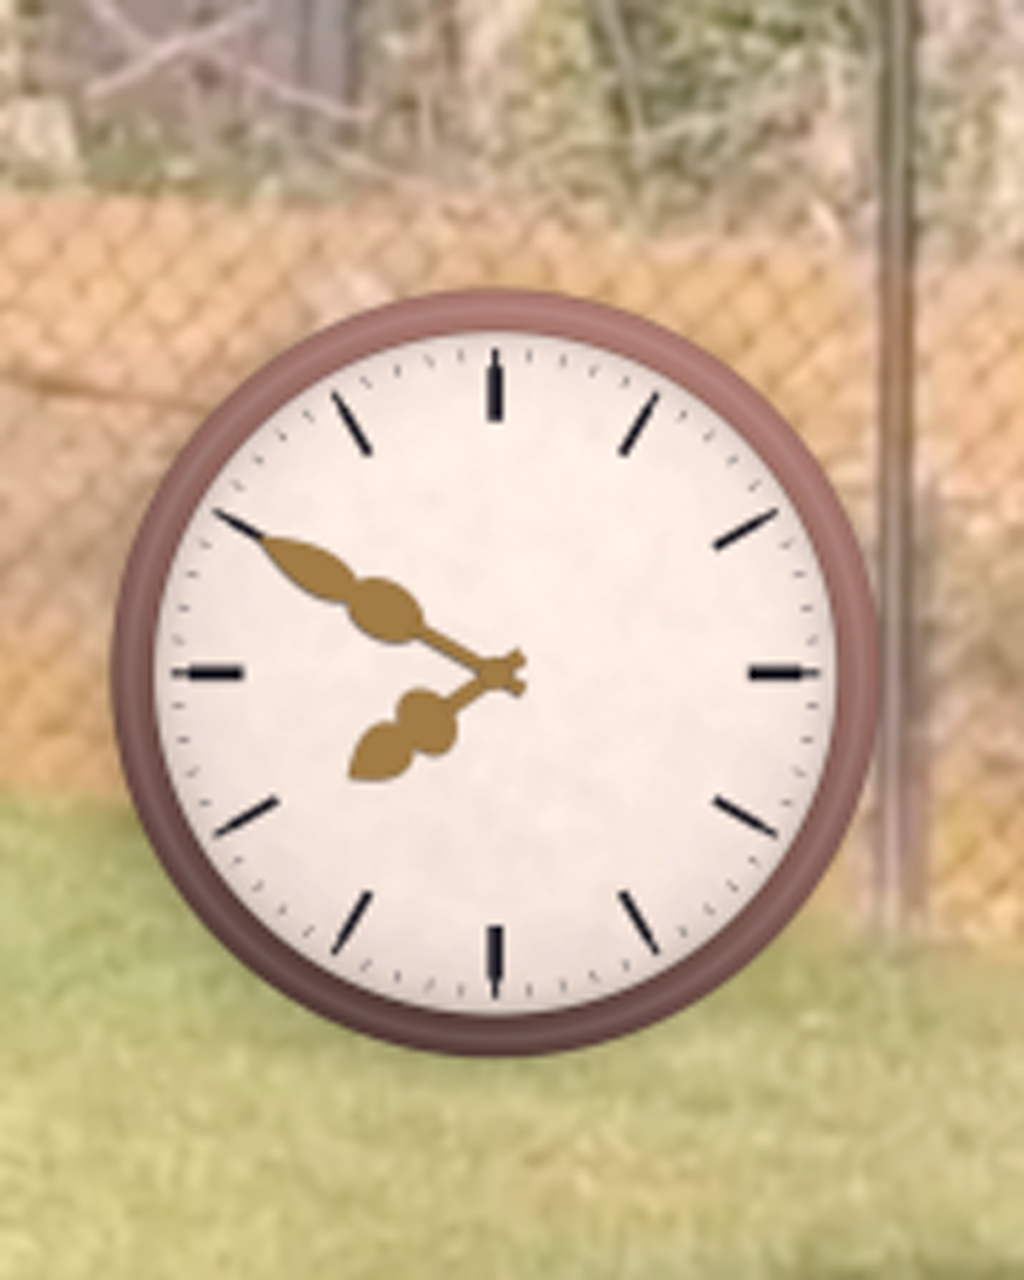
7:50
